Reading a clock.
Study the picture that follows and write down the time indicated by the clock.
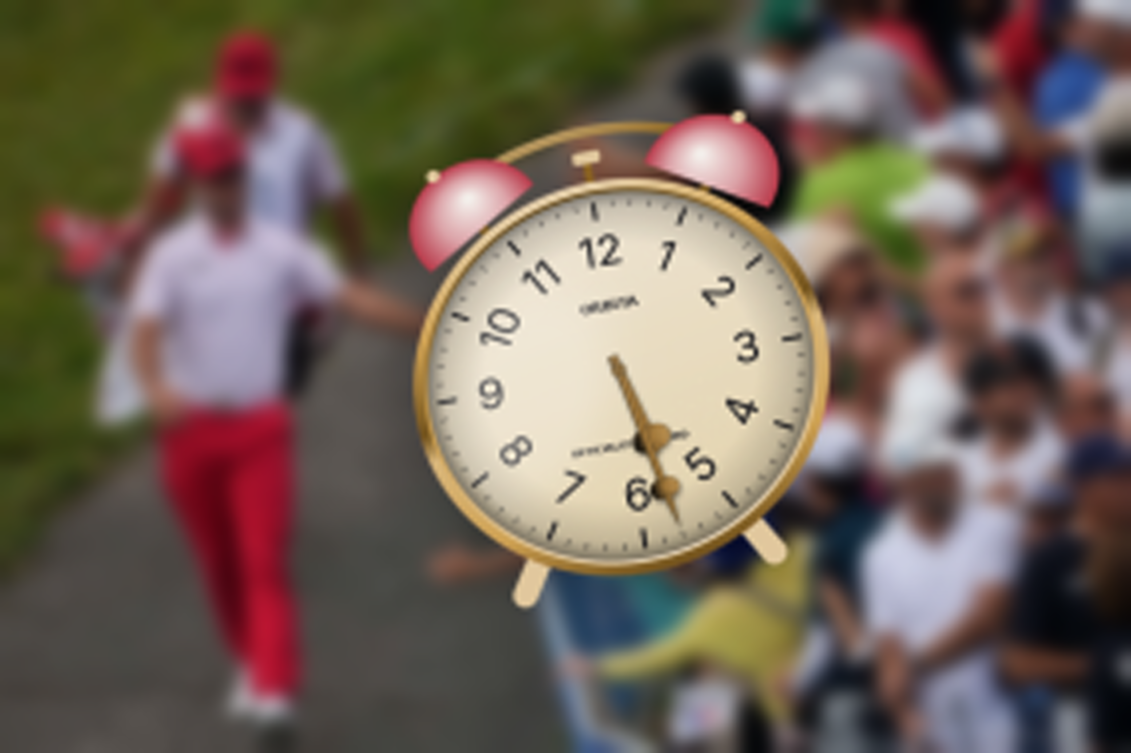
5:28
